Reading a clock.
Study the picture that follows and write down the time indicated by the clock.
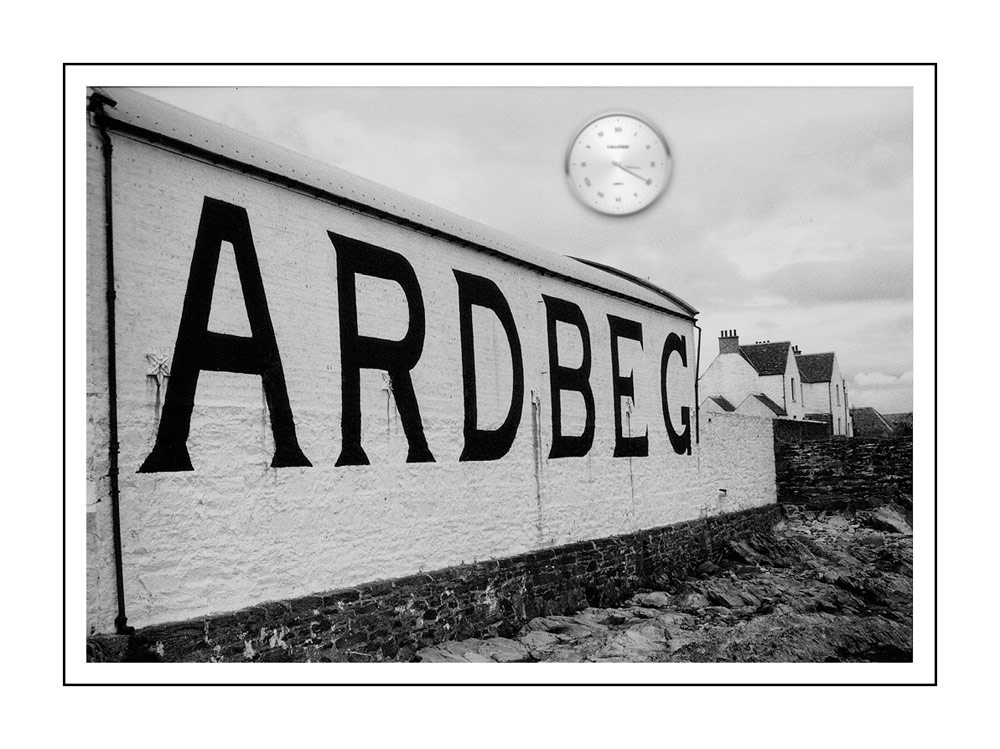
3:20
